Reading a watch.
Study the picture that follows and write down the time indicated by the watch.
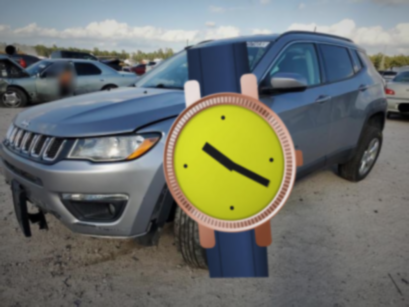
10:20
